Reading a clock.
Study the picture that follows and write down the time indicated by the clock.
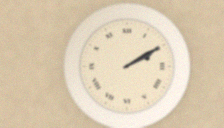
2:10
